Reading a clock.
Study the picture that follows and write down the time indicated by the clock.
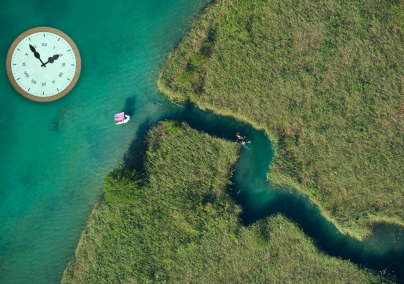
1:54
